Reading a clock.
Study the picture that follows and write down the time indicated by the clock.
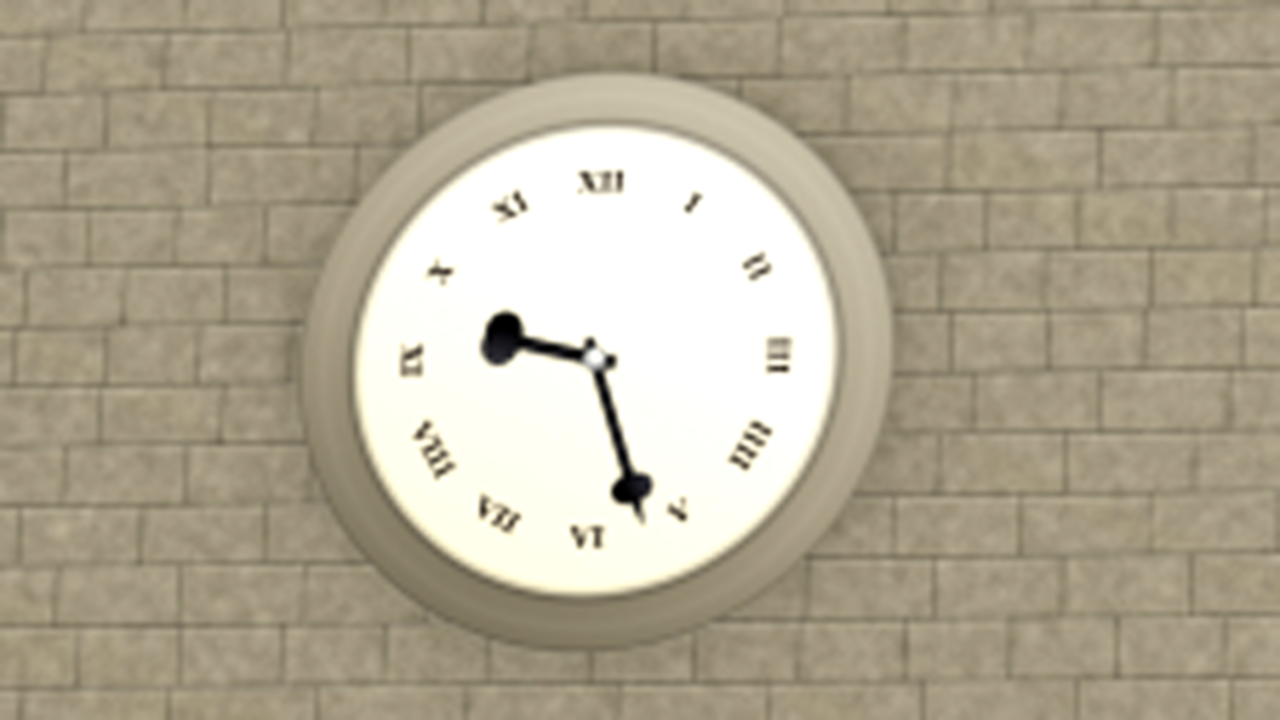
9:27
